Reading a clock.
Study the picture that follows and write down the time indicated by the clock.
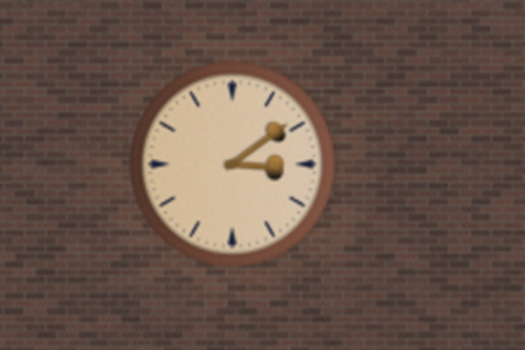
3:09
